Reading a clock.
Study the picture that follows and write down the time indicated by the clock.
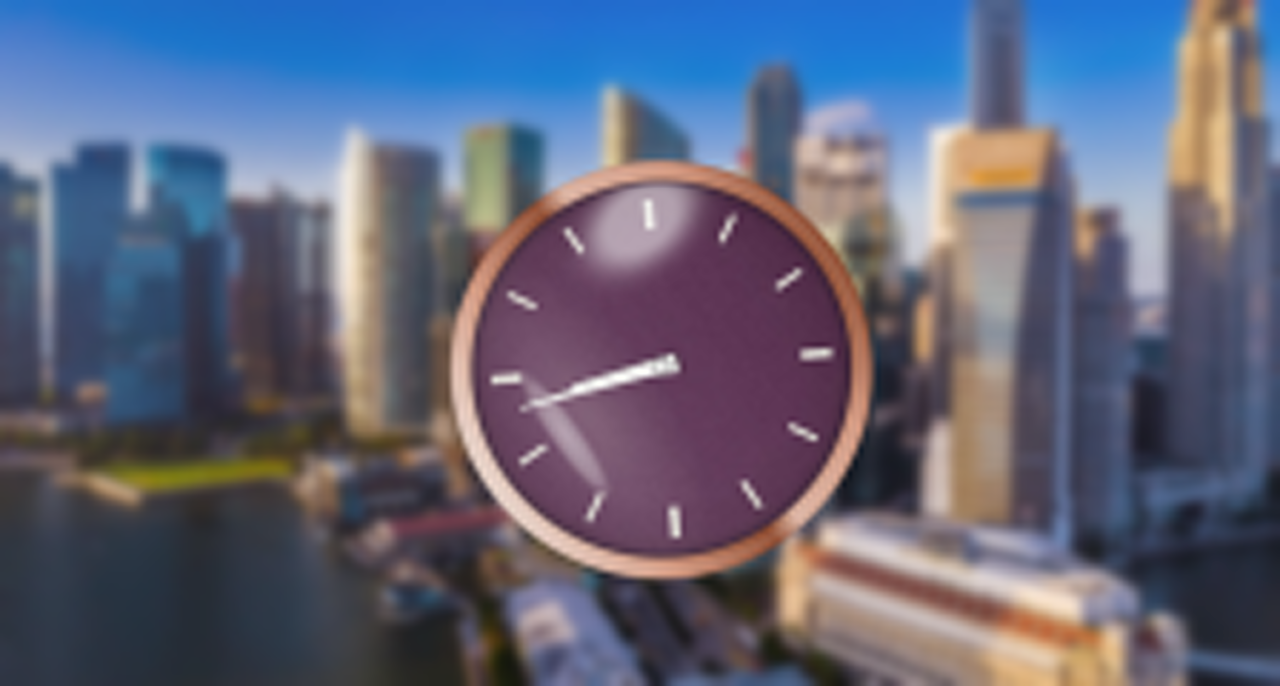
8:43
